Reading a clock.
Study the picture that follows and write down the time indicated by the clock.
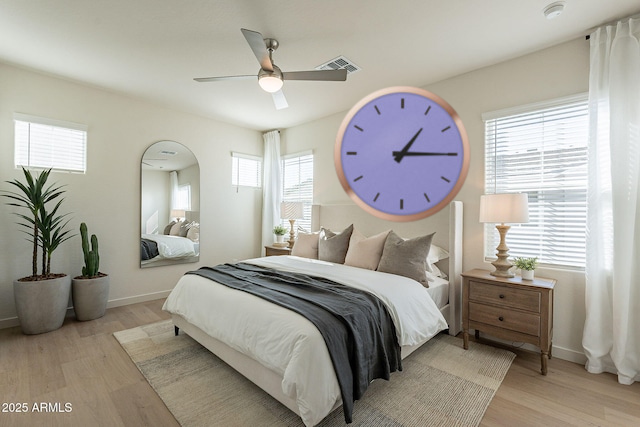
1:15
